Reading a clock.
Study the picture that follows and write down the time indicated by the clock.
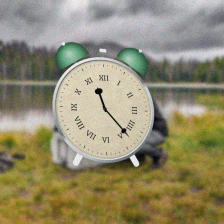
11:23
